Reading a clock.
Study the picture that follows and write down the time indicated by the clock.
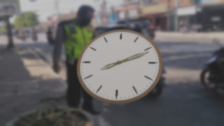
8:11
